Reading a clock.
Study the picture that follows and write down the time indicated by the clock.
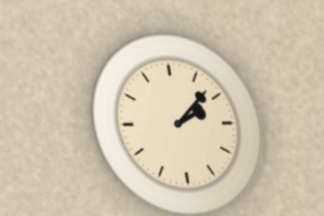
2:08
